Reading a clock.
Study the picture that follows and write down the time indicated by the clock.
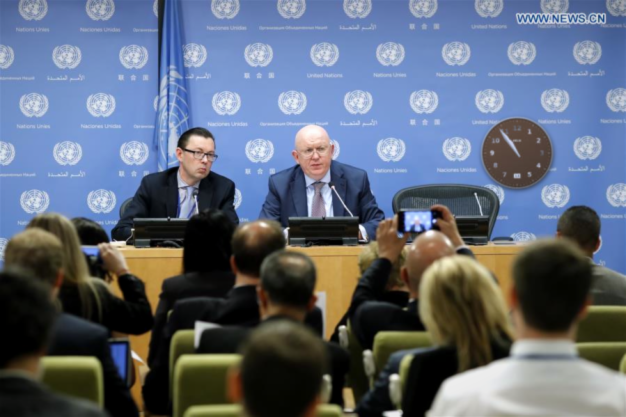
10:54
